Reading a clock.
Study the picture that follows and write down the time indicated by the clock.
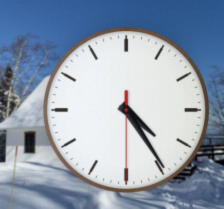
4:24:30
